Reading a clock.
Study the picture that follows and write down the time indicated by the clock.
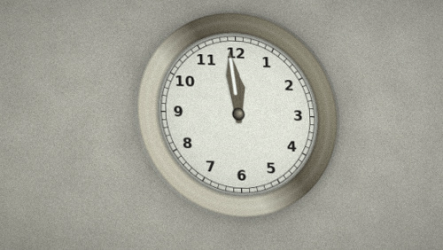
11:59
